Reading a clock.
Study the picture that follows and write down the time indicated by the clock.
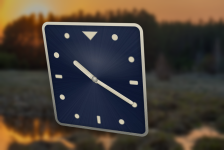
10:20
